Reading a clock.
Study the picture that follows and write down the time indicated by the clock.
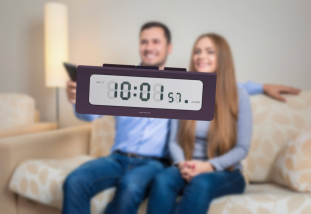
10:01:57
